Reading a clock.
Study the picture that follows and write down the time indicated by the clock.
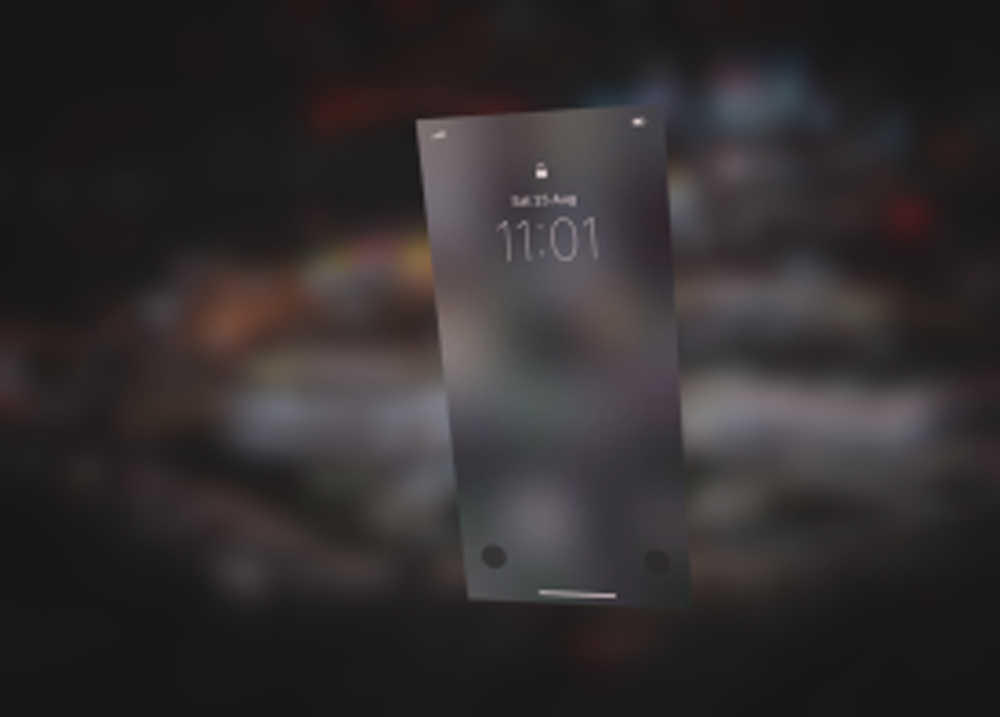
11:01
